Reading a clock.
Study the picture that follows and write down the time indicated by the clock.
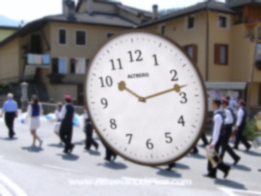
10:13
